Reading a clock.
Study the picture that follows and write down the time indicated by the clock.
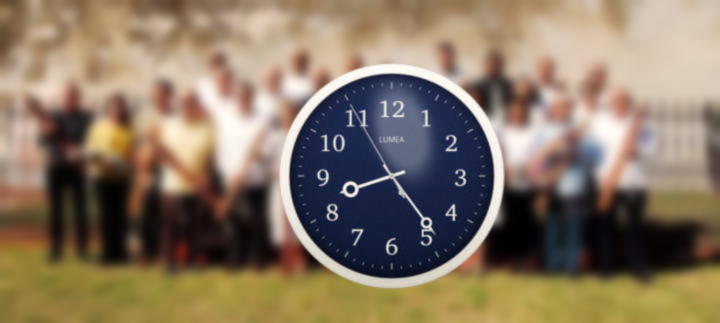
8:23:55
